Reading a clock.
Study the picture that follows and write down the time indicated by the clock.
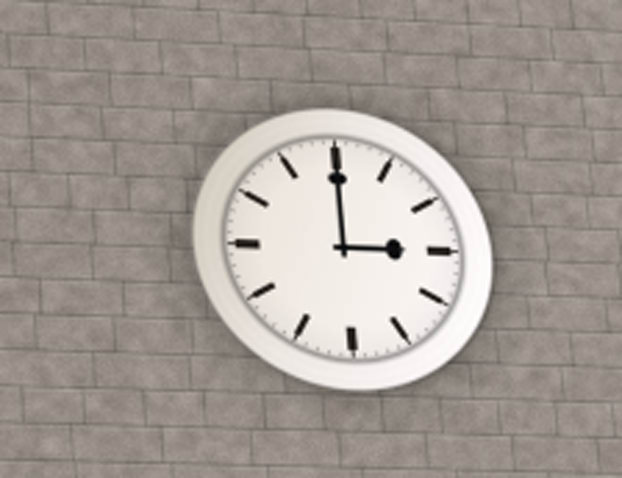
3:00
